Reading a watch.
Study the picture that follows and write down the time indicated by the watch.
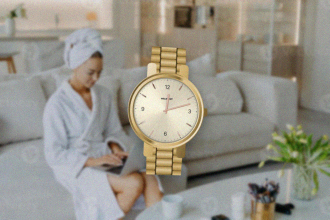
12:12
